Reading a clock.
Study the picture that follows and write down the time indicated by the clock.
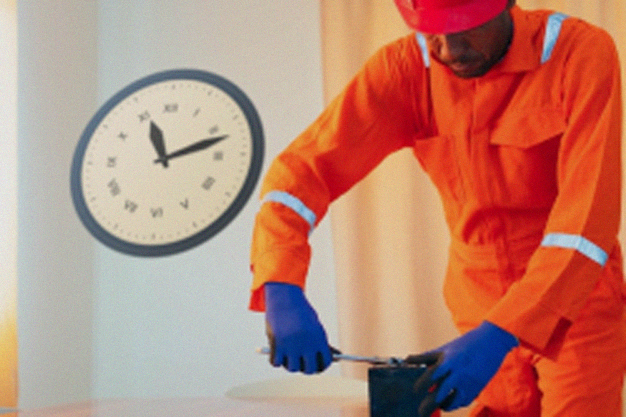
11:12
